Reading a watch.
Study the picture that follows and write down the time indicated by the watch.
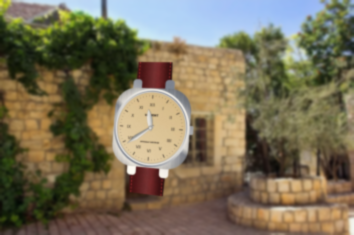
11:39
